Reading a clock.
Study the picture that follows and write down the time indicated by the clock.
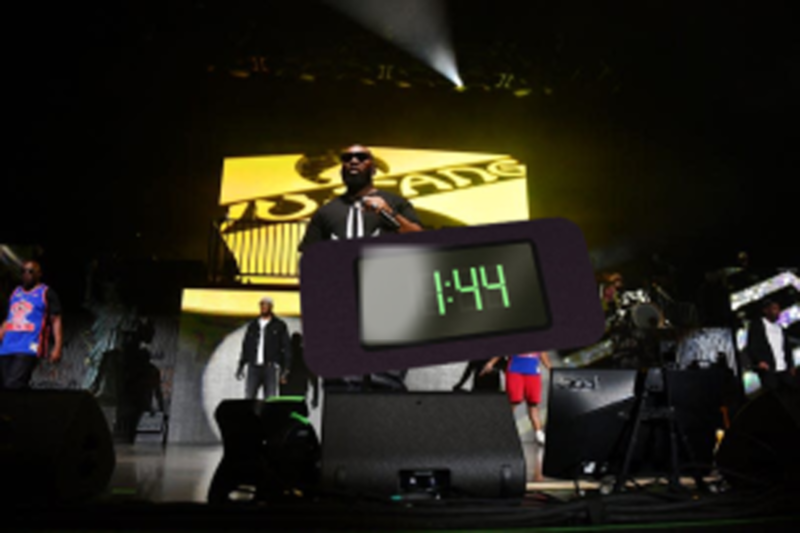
1:44
